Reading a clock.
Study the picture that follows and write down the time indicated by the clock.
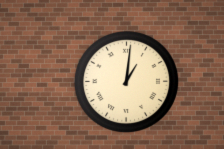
1:01
